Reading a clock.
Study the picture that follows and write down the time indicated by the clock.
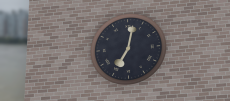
7:02
